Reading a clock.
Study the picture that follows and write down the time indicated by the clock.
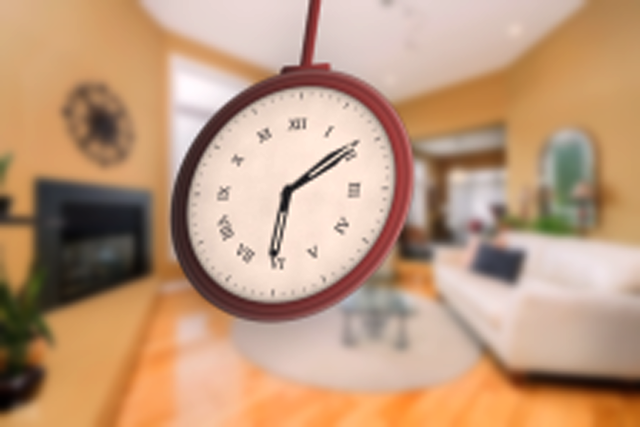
6:09
